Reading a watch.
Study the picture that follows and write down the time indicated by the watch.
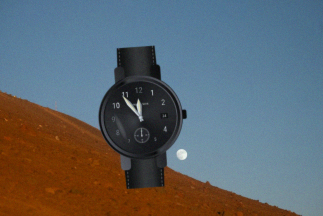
11:54
